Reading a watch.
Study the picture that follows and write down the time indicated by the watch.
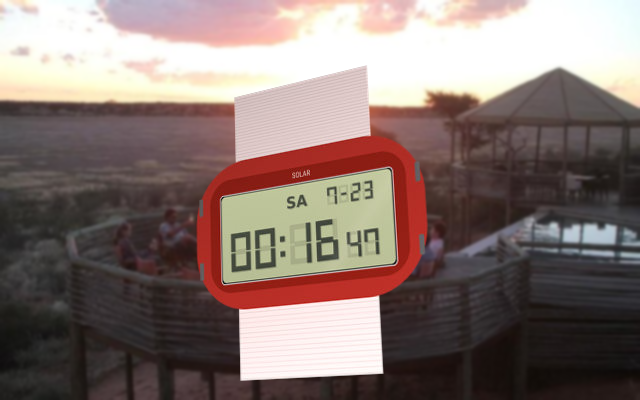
0:16:47
